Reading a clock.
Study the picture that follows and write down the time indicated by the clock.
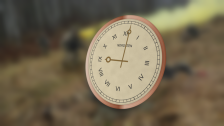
9:01
